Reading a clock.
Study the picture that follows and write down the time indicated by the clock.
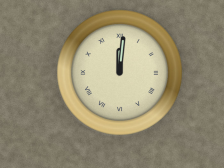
12:01
